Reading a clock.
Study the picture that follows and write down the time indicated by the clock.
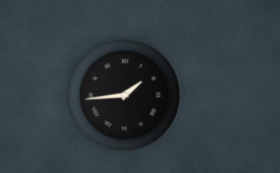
1:44
